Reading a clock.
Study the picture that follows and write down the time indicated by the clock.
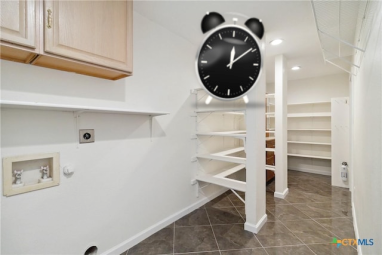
12:09
